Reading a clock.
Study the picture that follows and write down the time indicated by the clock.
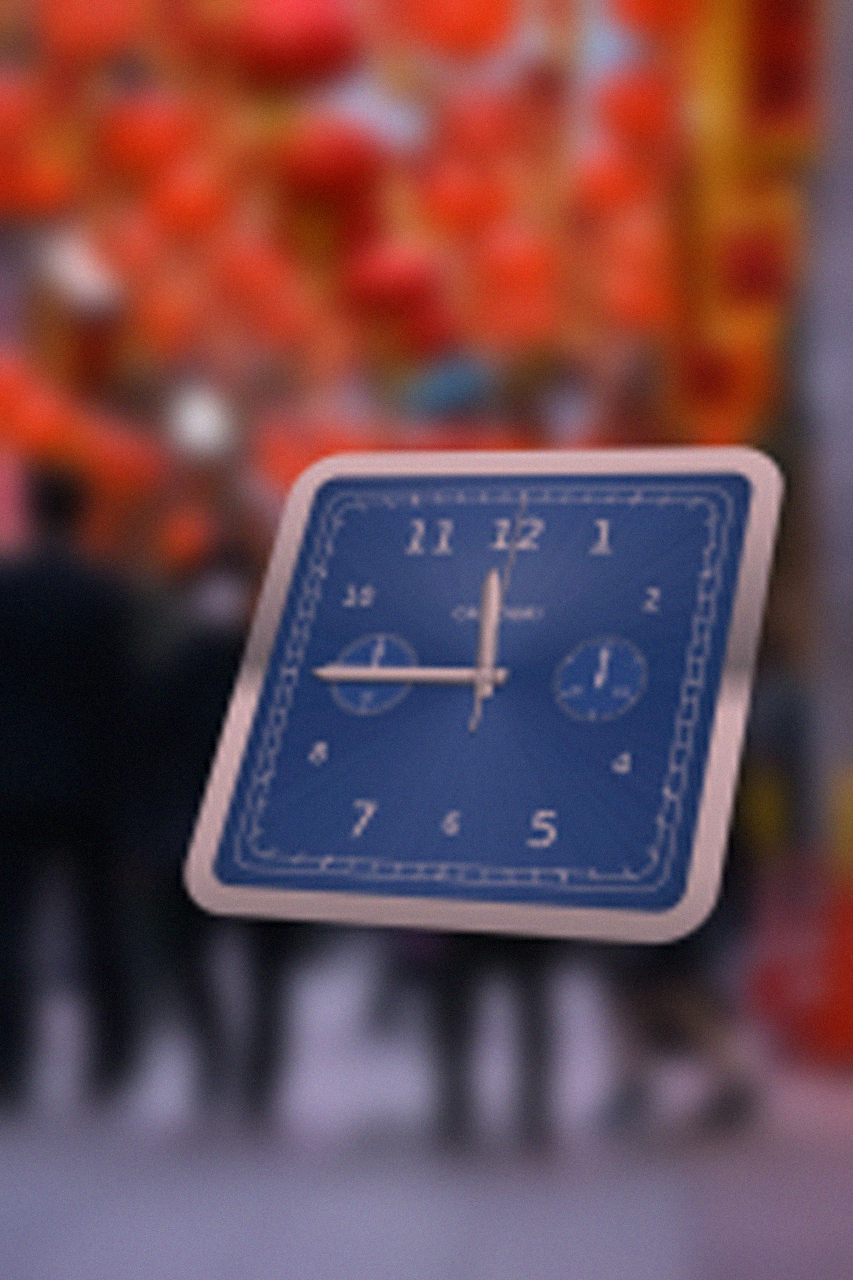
11:45
